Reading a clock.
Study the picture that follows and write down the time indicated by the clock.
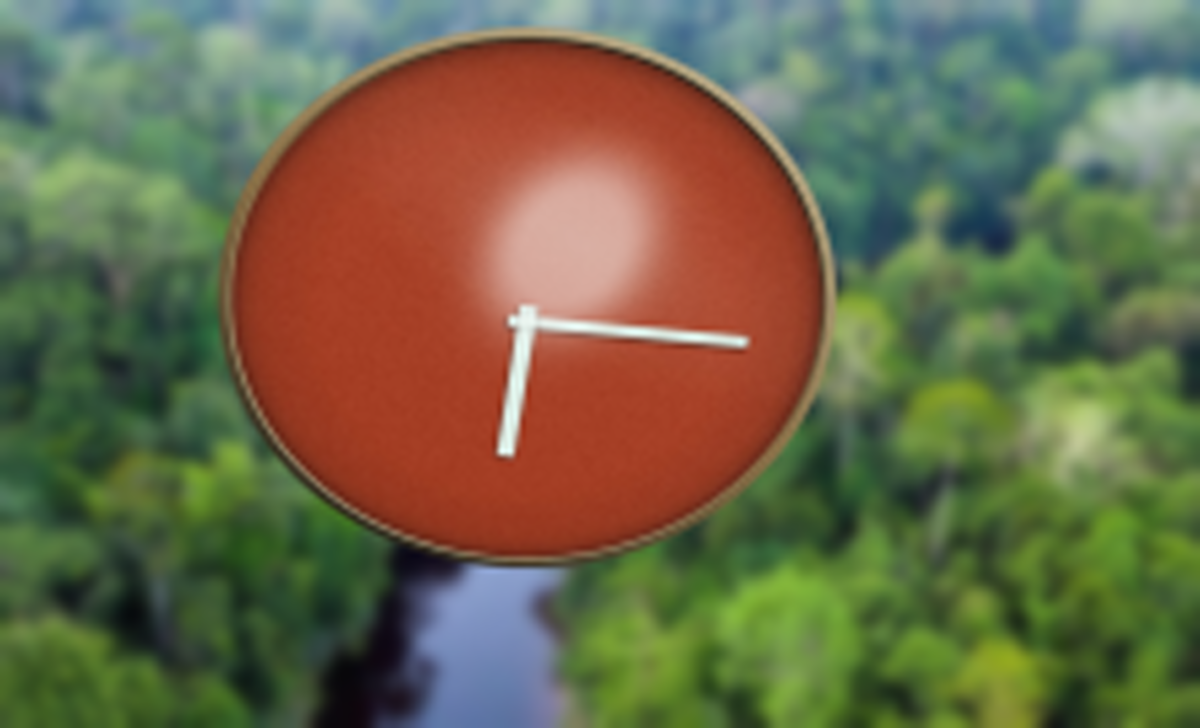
6:16
